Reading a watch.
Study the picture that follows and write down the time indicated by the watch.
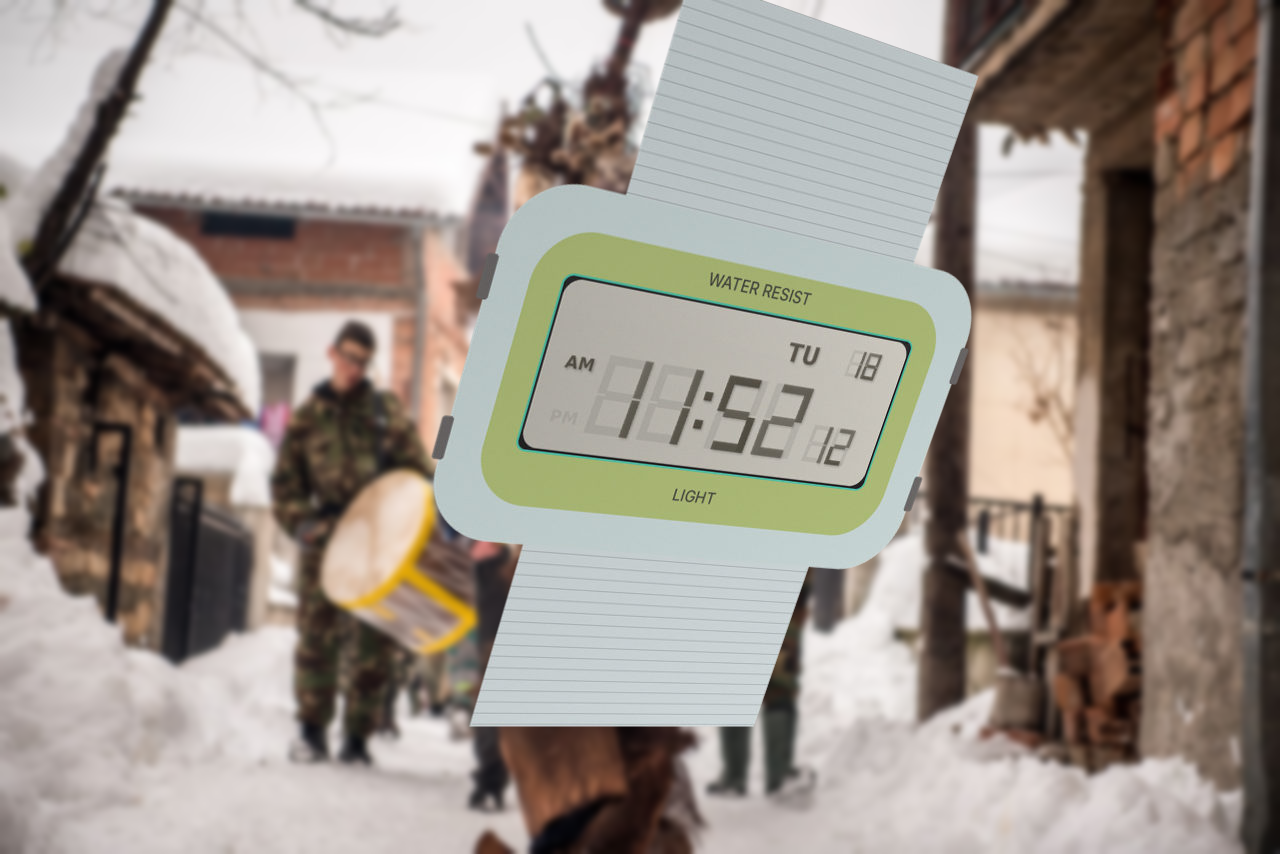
11:52:12
